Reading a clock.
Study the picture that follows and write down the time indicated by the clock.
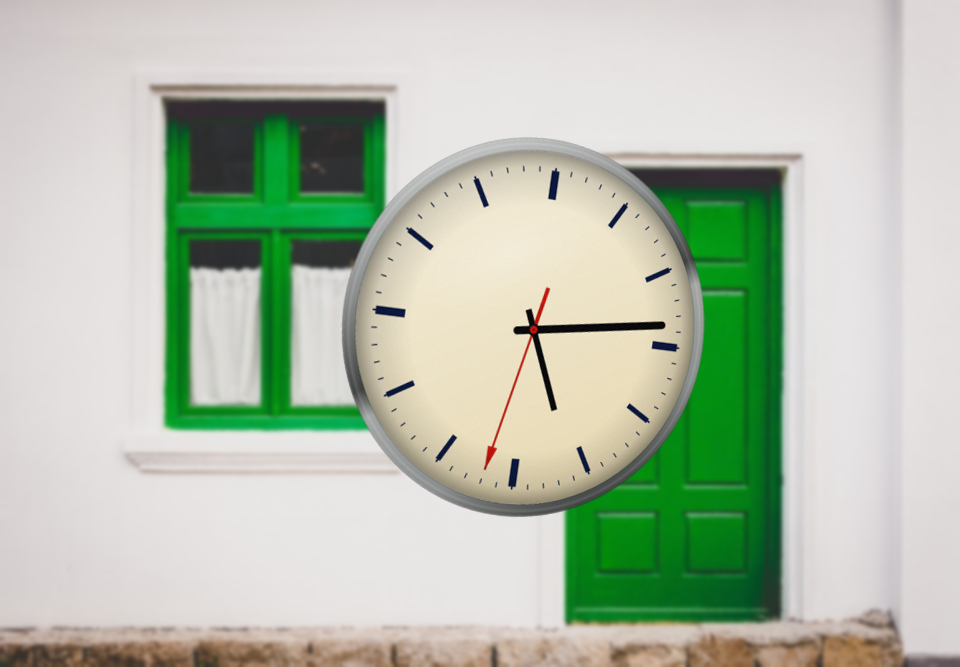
5:13:32
